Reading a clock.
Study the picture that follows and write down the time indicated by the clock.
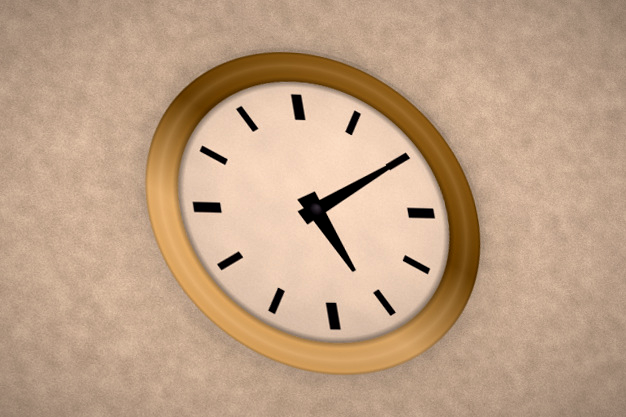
5:10
